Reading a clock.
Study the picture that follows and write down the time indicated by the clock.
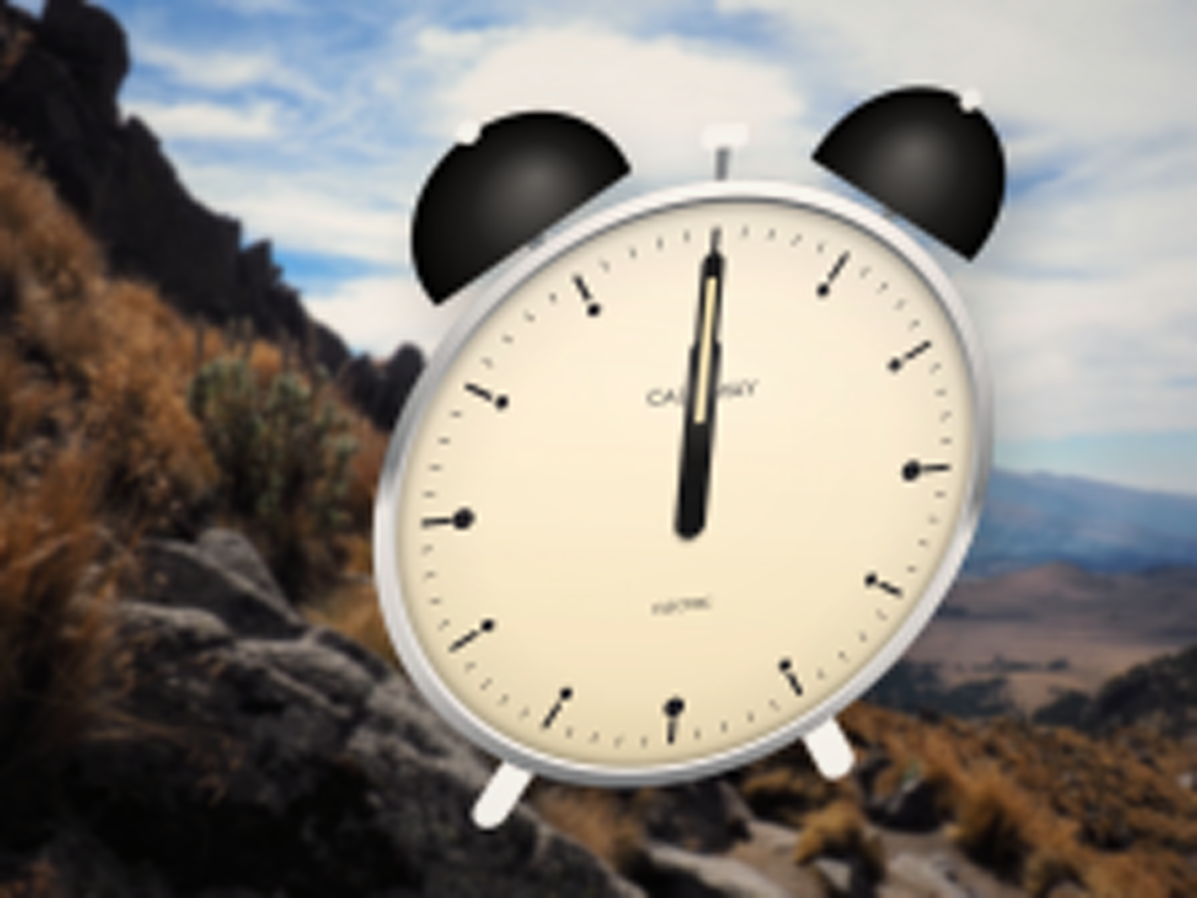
12:00
